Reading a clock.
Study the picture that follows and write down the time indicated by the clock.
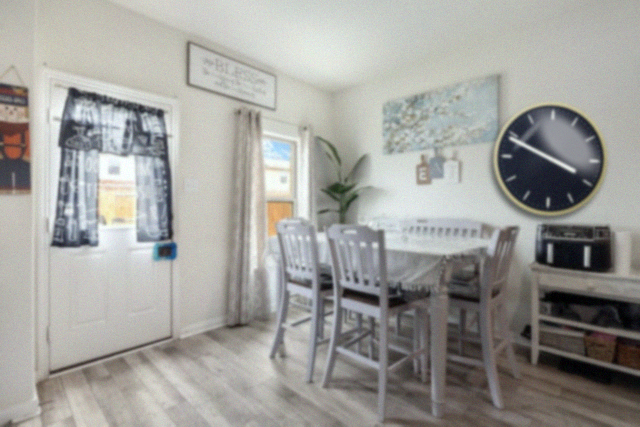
3:49
